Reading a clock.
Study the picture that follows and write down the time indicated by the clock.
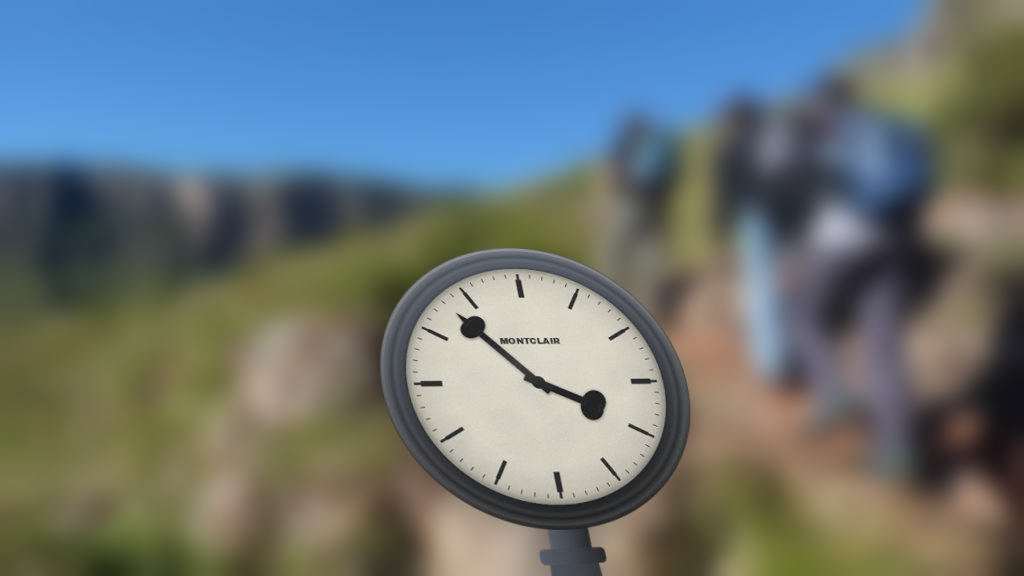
3:53
